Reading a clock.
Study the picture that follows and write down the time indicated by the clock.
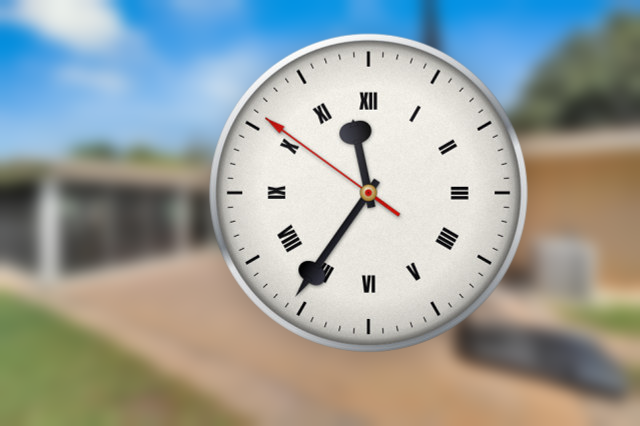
11:35:51
